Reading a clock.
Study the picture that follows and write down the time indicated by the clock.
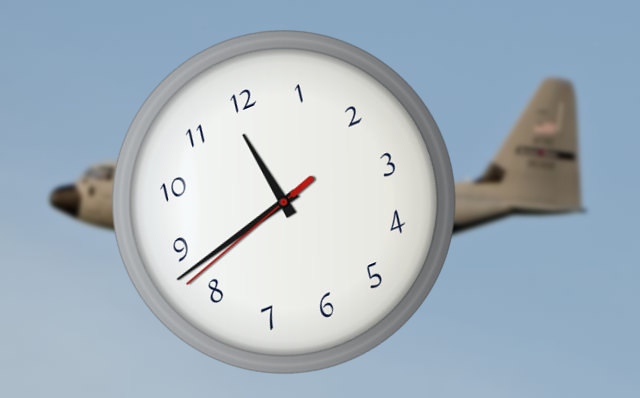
11:42:42
